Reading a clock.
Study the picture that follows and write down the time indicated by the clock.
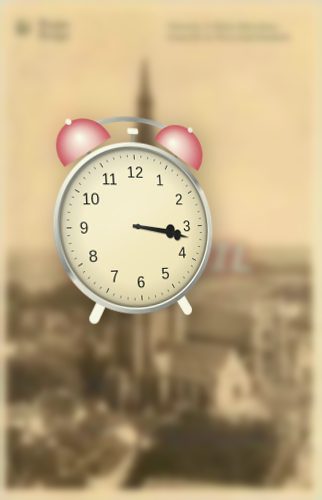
3:17
